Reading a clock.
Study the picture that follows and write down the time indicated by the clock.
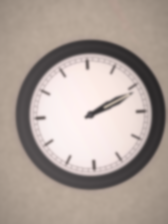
2:11
